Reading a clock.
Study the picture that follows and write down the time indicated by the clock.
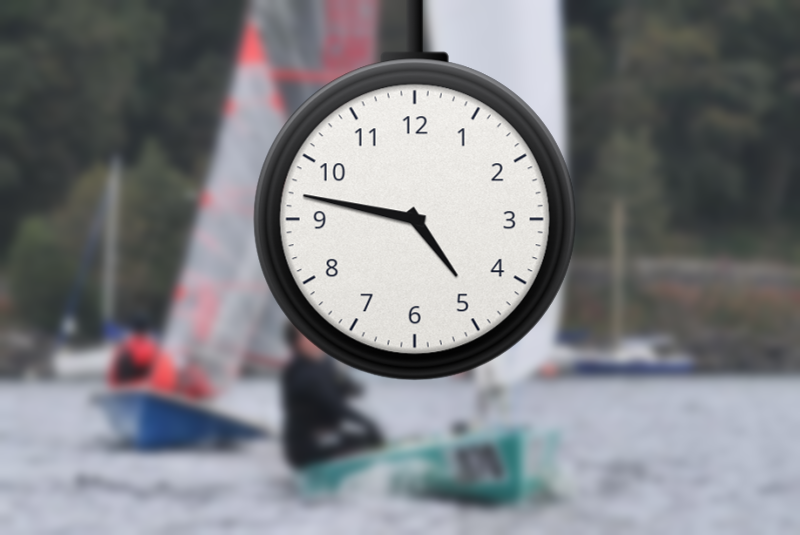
4:47
